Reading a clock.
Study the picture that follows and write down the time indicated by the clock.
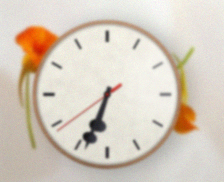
6:33:39
